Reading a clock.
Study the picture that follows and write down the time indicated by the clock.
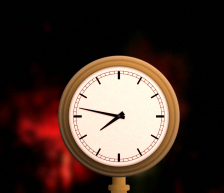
7:47
